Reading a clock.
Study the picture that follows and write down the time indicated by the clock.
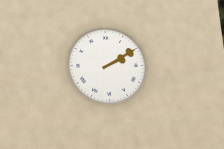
2:10
